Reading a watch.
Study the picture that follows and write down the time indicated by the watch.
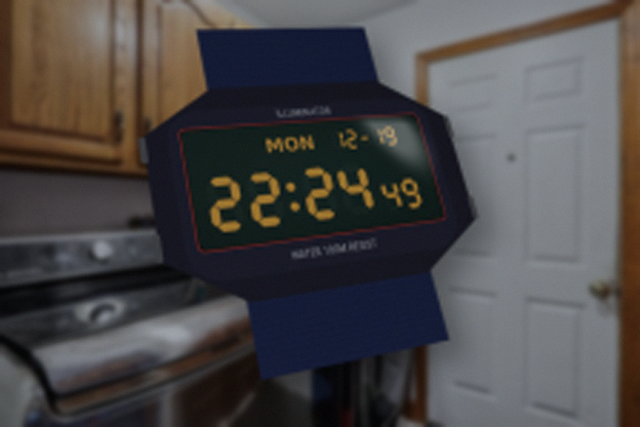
22:24:49
